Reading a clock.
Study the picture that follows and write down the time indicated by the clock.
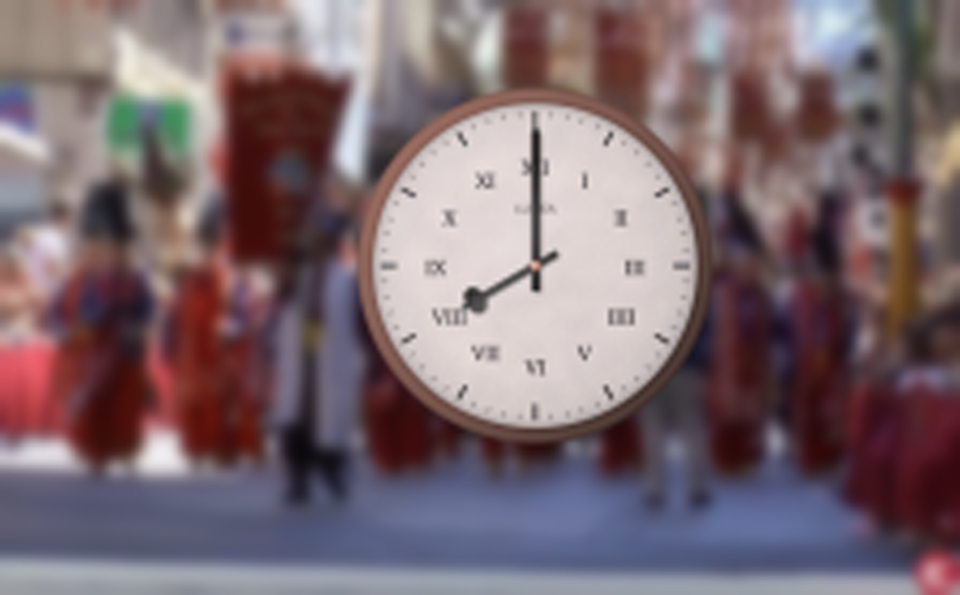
8:00
